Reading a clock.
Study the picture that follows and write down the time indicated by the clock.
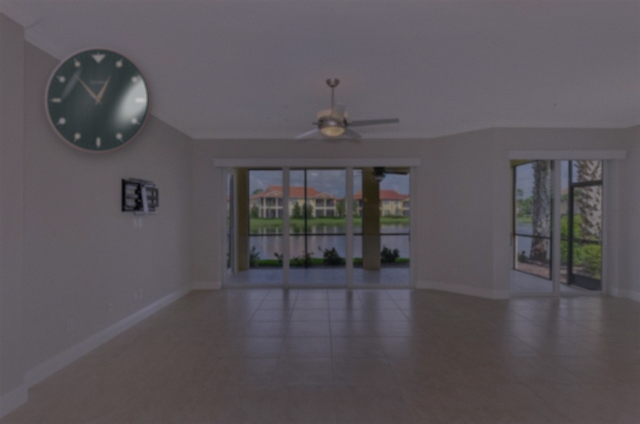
12:53
